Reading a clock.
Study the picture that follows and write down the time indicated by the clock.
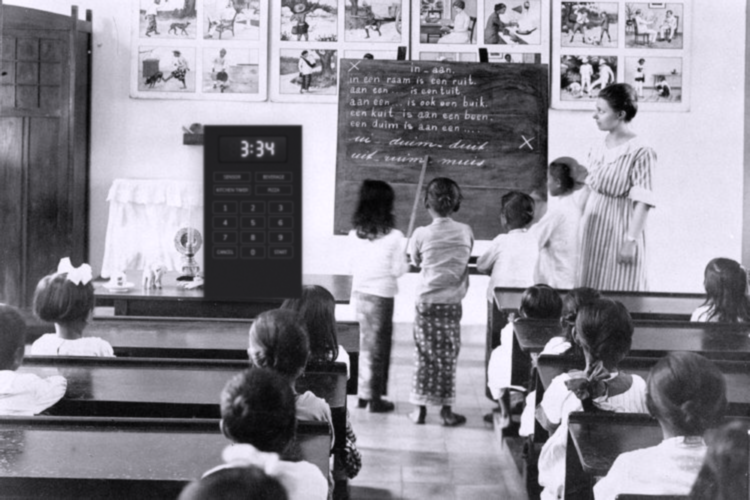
3:34
